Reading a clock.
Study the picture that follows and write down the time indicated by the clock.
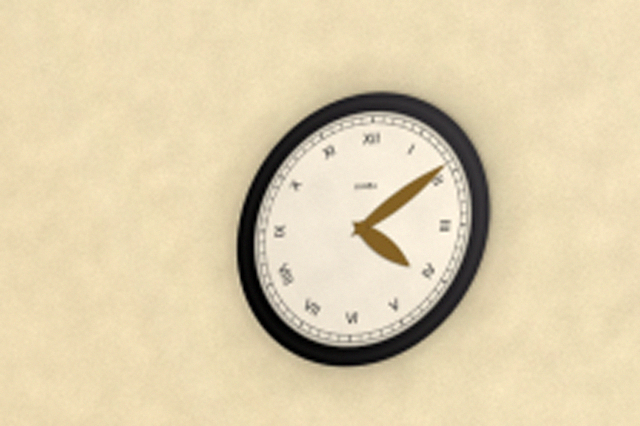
4:09
